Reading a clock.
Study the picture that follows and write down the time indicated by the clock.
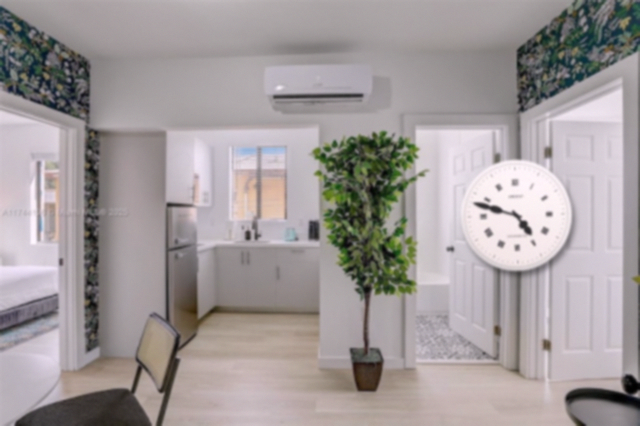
4:48
